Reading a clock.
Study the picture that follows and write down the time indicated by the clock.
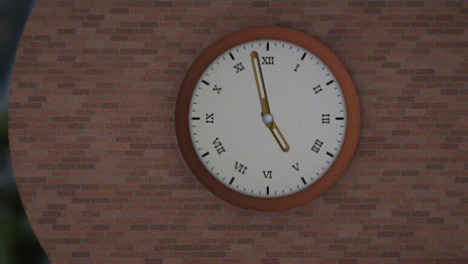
4:58
